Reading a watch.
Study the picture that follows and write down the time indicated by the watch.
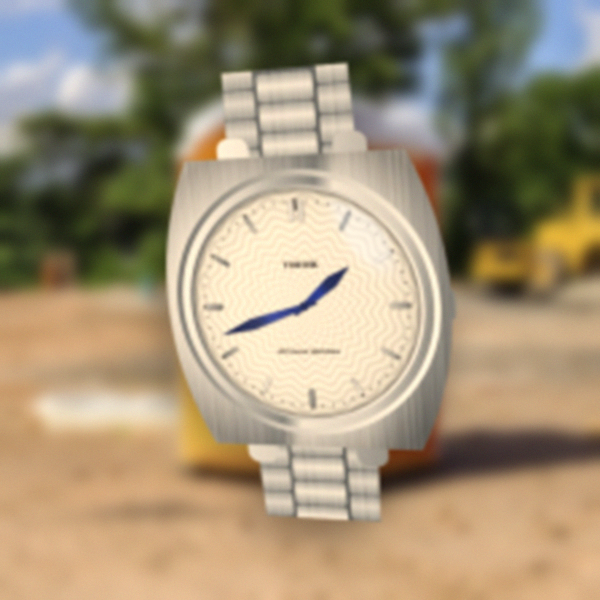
1:42
